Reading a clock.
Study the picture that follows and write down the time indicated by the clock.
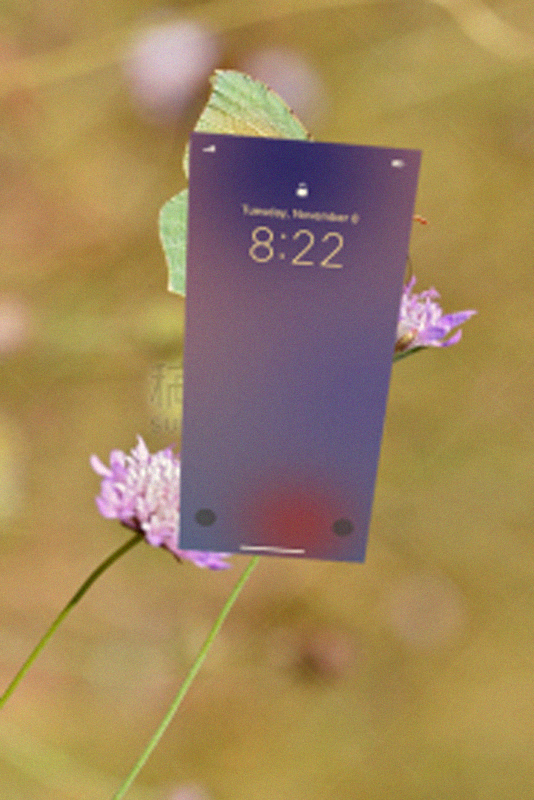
8:22
